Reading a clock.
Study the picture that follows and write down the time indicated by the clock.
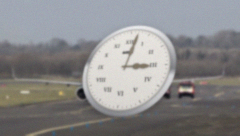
3:02
